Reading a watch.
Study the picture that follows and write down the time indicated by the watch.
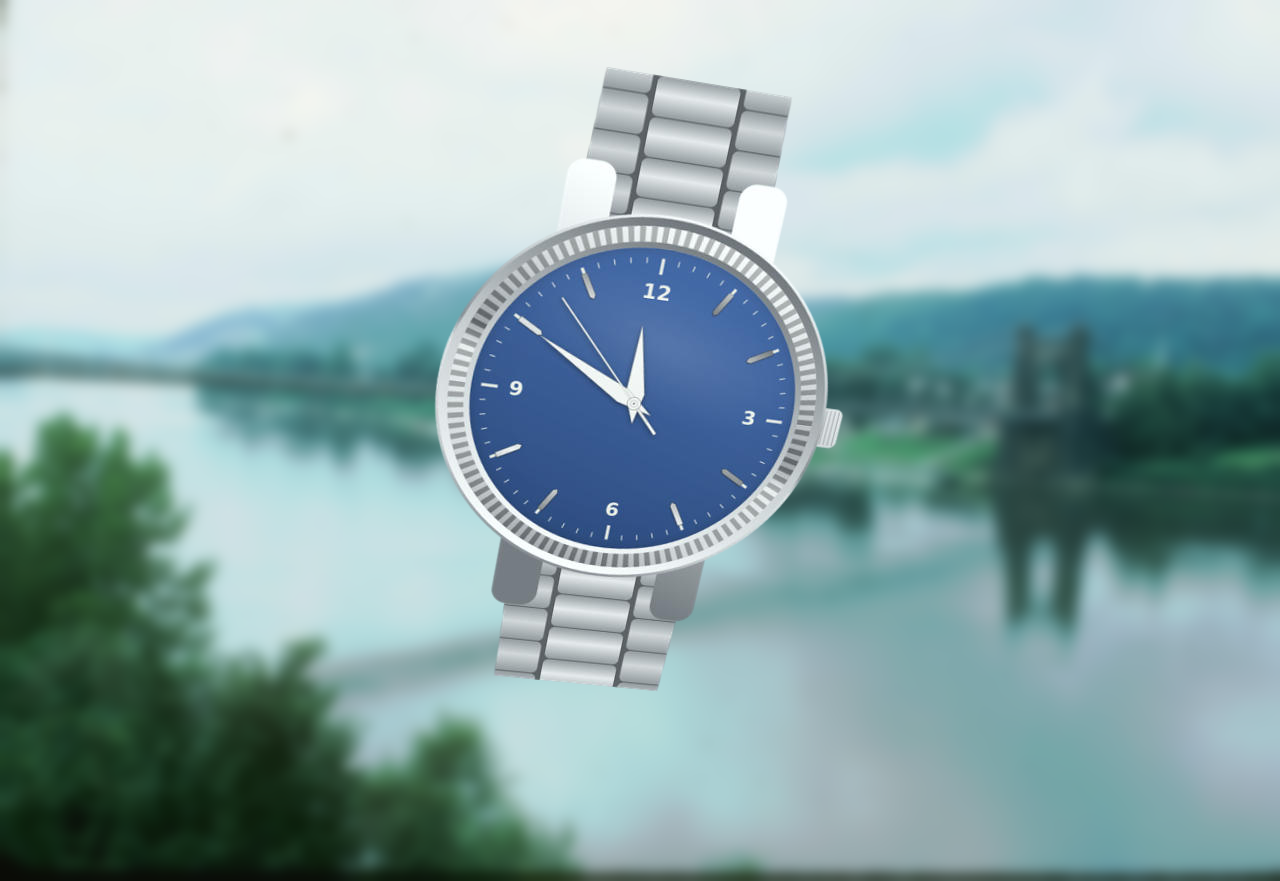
11:49:53
